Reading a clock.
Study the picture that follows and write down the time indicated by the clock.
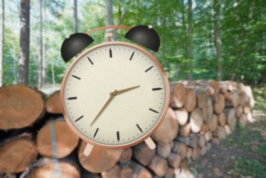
2:37
